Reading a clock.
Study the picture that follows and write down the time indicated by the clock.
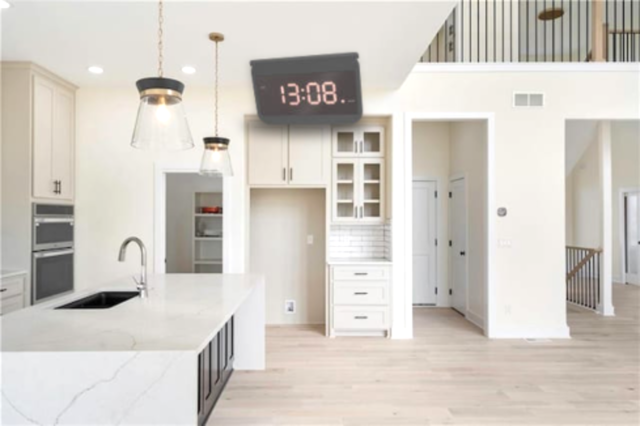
13:08
